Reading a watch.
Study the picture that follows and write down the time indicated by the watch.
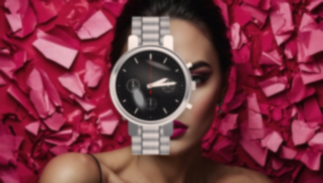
2:14
